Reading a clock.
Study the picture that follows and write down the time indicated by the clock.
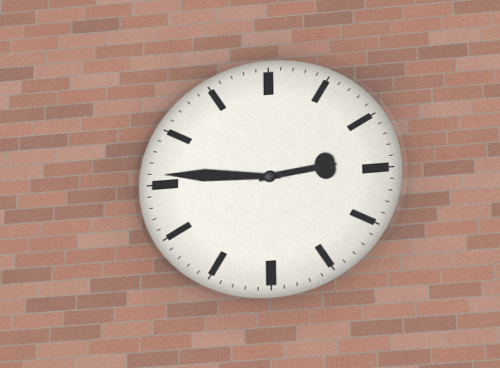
2:46
